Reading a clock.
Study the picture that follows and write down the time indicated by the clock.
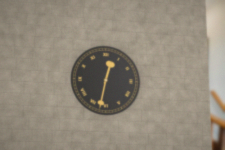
12:32
